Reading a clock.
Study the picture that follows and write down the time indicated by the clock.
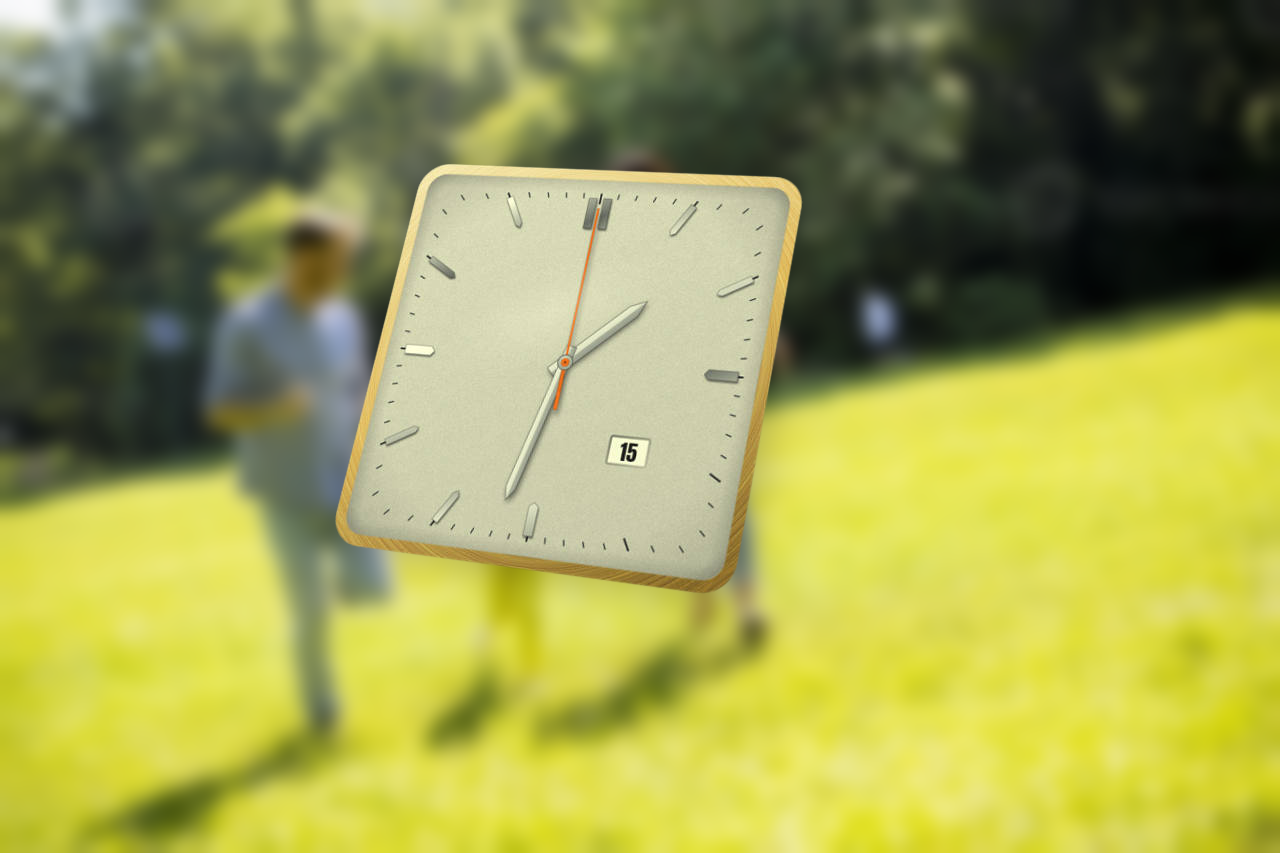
1:32:00
